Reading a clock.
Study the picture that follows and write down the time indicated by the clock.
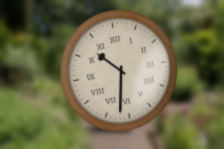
10:32
